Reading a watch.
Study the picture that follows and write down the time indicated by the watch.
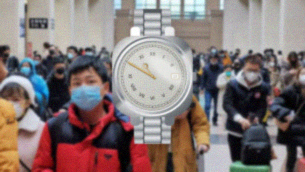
10:50
